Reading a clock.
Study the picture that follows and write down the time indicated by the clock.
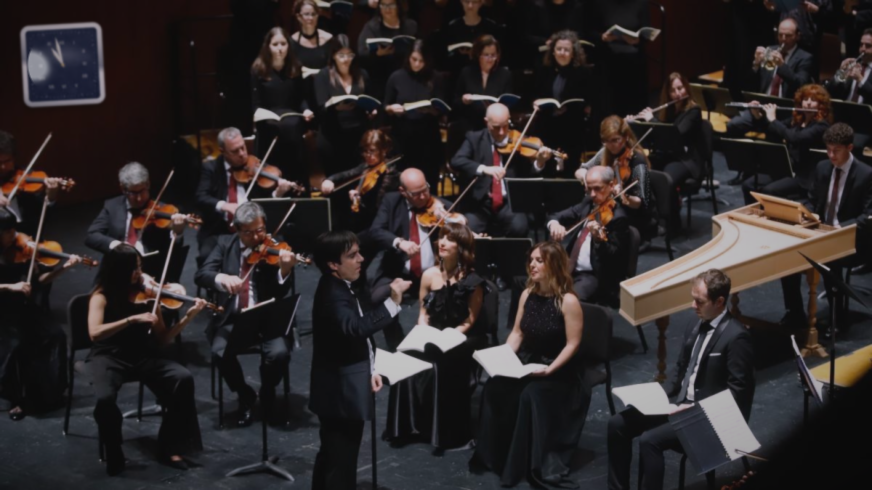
10:58
